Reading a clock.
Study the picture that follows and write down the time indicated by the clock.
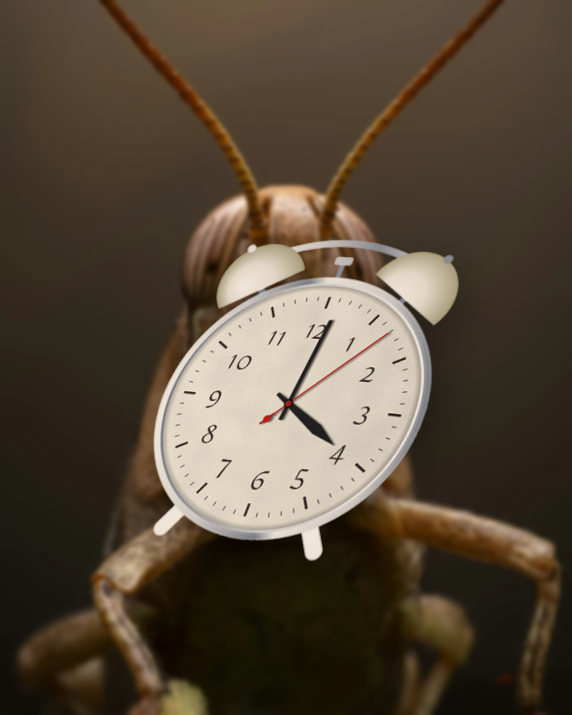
4:01:07
